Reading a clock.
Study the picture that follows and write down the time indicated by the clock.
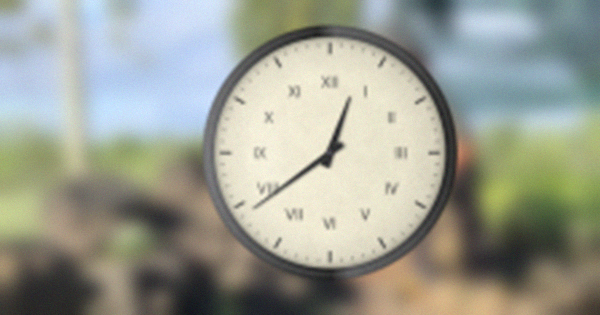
12:39
